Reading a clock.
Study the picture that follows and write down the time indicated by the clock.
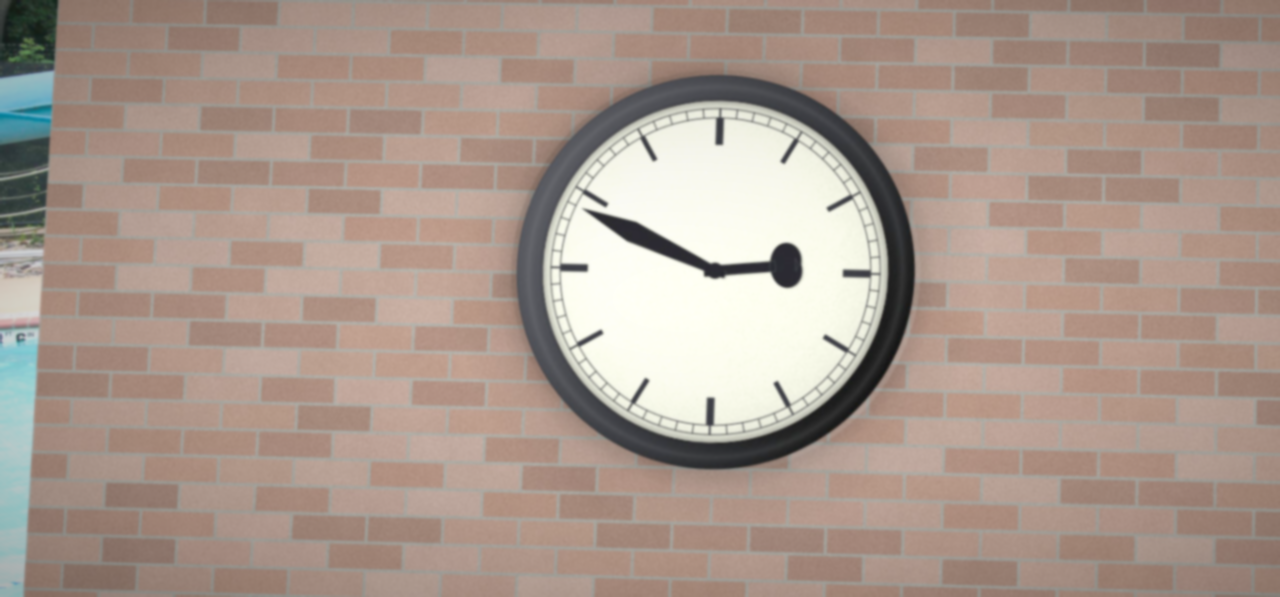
2:49
